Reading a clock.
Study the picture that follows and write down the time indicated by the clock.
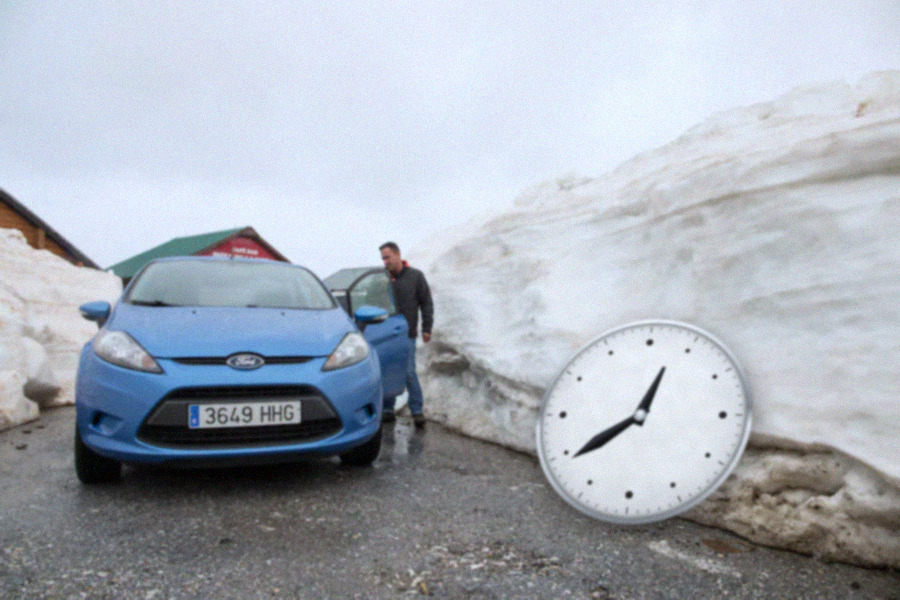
12:39
